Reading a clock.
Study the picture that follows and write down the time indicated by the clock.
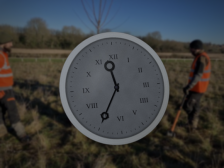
11:35
